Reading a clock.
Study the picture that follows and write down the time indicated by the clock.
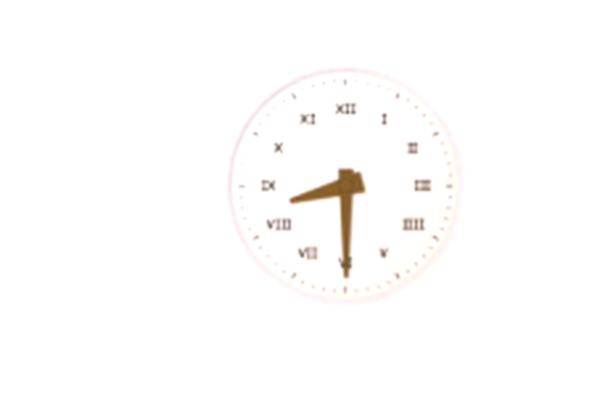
8:30
